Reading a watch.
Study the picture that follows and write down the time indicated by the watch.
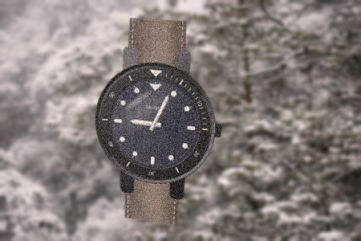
9:04
